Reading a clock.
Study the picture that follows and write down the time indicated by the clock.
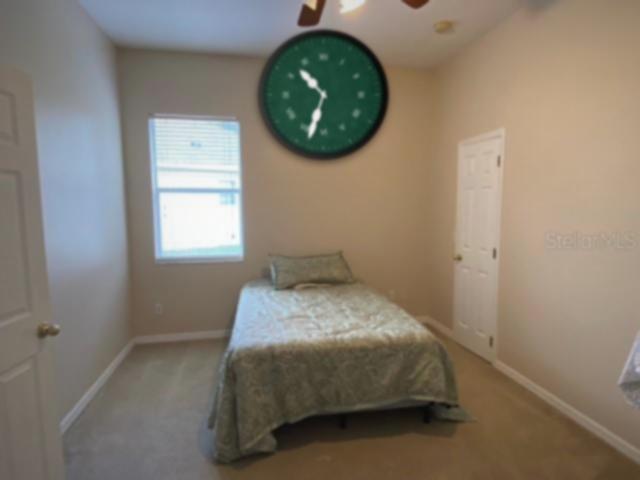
10:33
